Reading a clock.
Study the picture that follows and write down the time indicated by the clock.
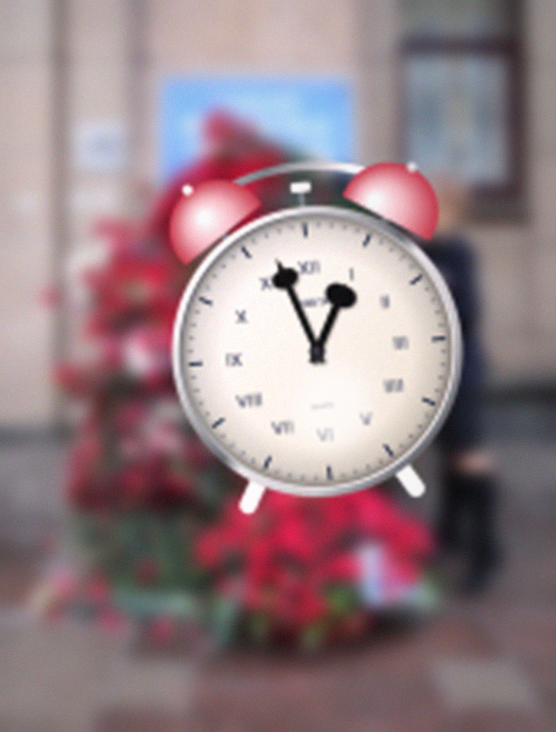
12:57
